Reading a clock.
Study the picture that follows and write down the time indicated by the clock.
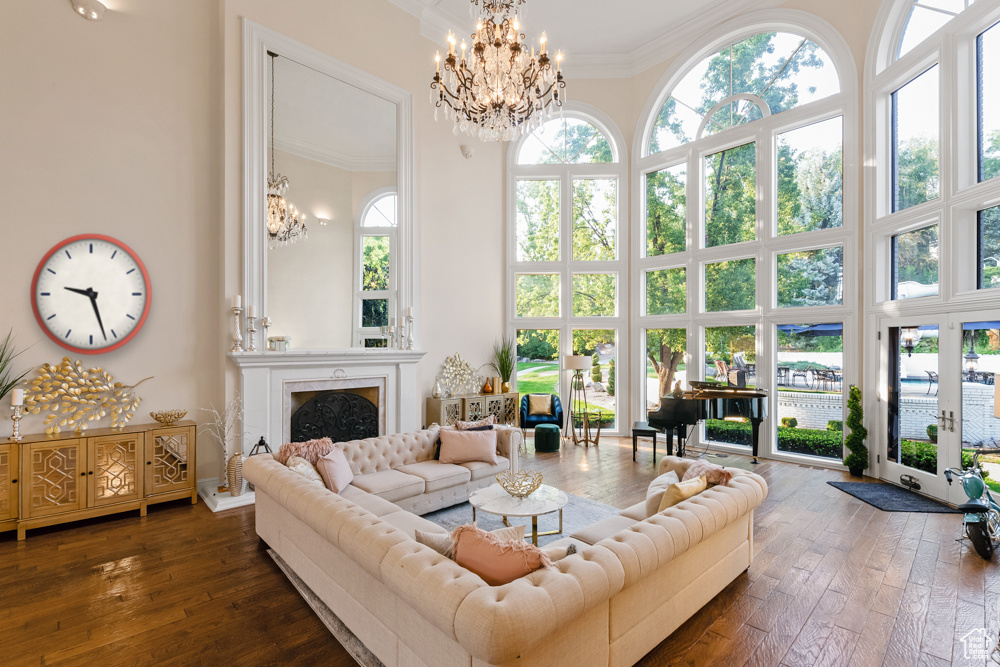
9:27
